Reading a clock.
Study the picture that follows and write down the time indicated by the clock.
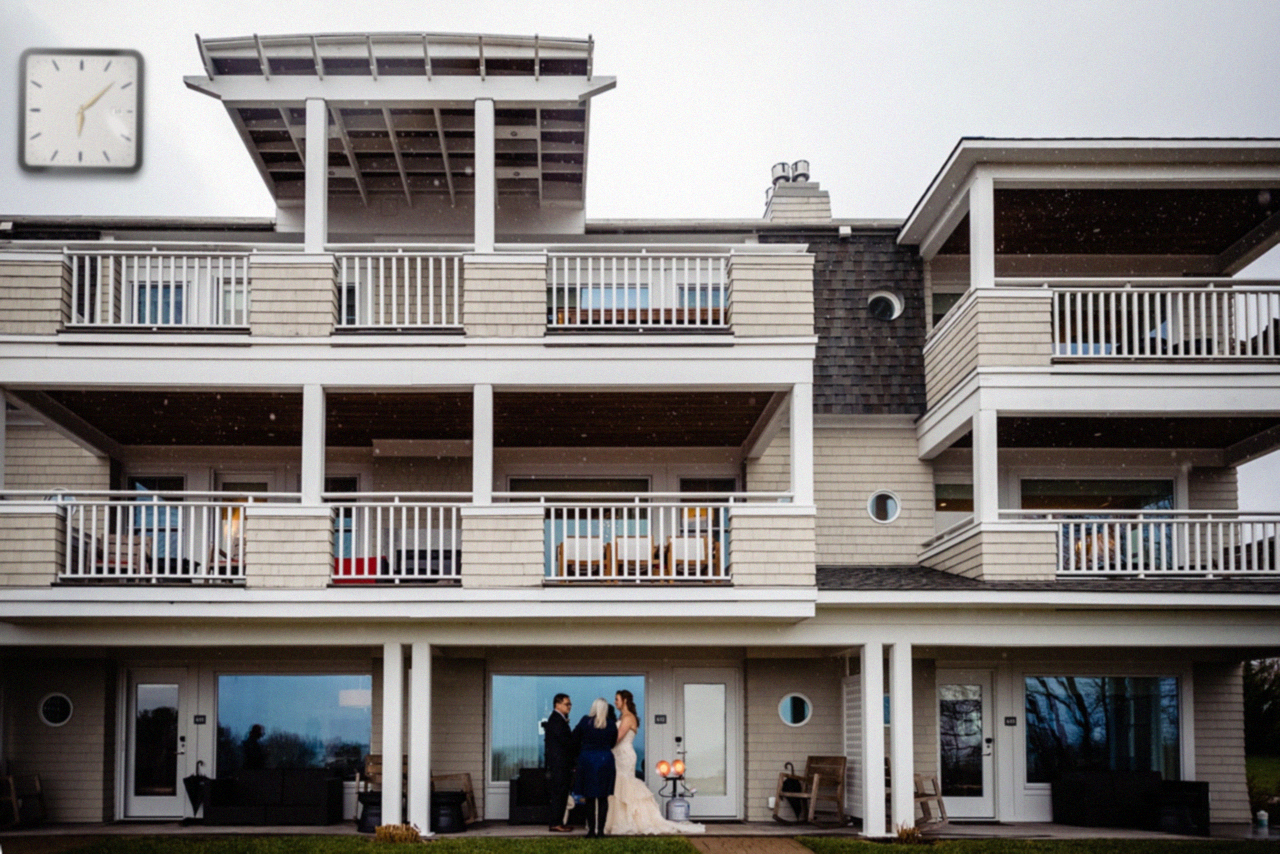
6:08
